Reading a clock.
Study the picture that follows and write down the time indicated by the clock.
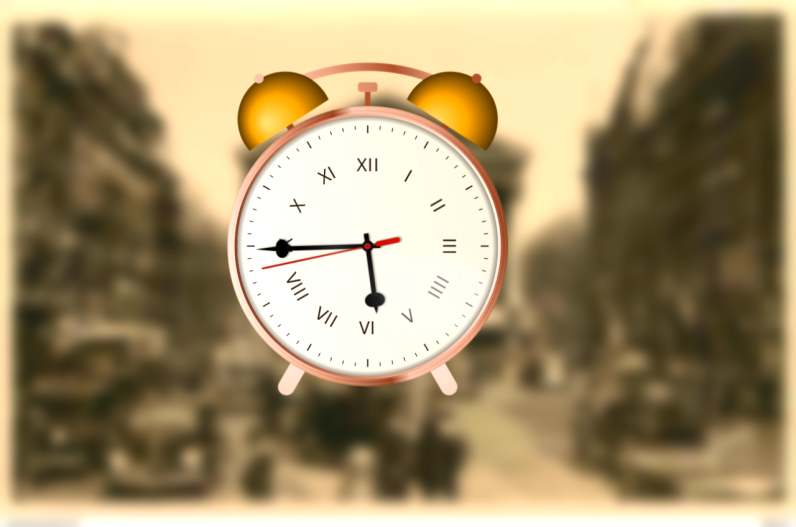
5:44:43
